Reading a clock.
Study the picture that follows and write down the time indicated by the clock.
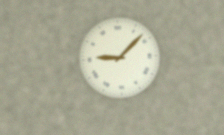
9:08
